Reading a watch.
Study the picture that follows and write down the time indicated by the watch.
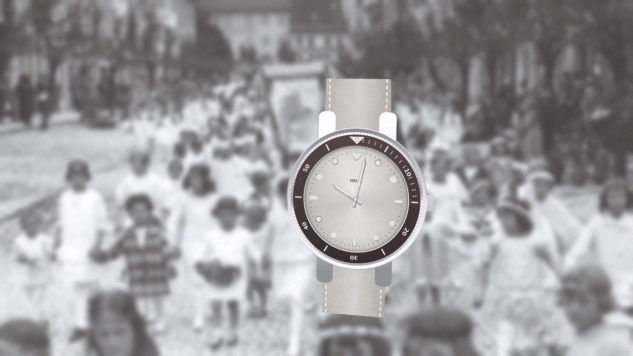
10:02
